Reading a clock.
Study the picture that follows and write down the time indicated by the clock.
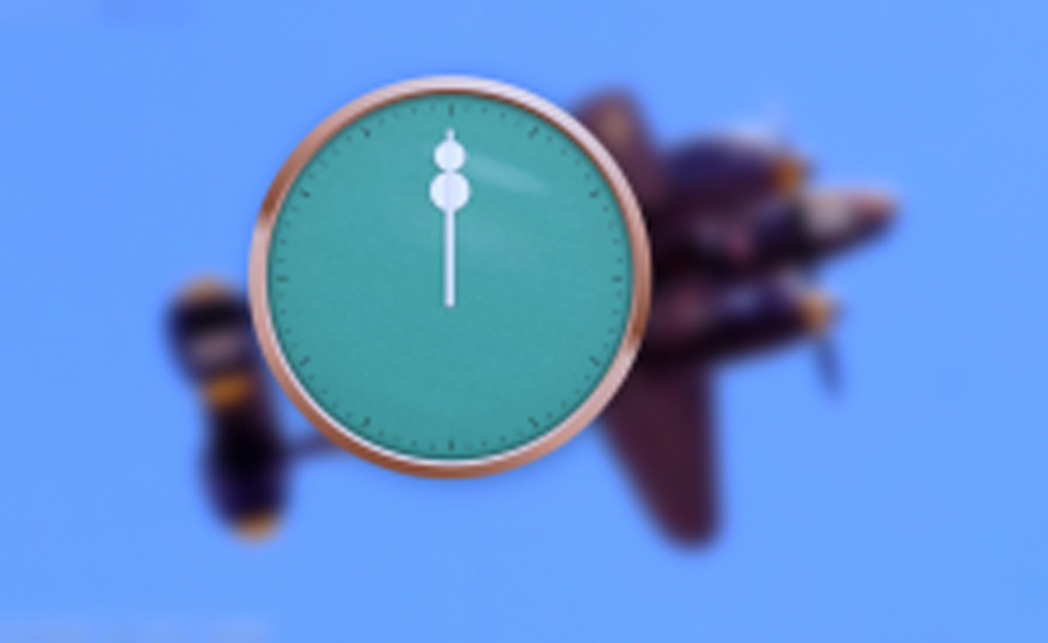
12:00
